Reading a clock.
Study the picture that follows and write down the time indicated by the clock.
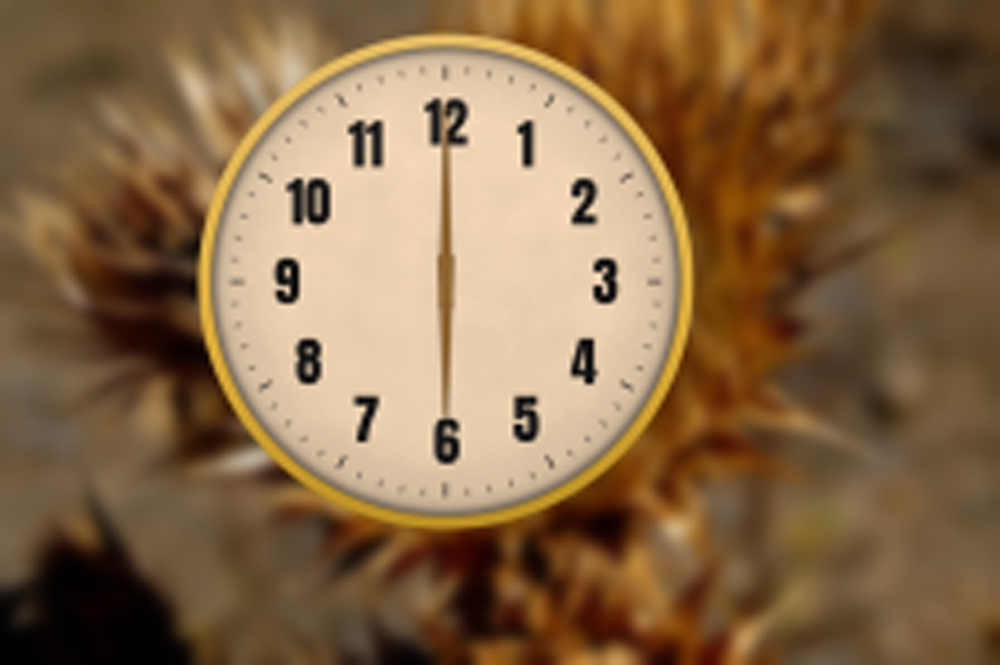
6:00
